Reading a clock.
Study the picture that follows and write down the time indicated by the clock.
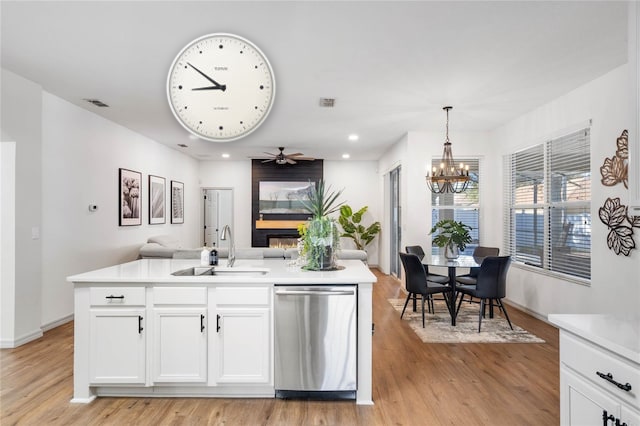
8:51
